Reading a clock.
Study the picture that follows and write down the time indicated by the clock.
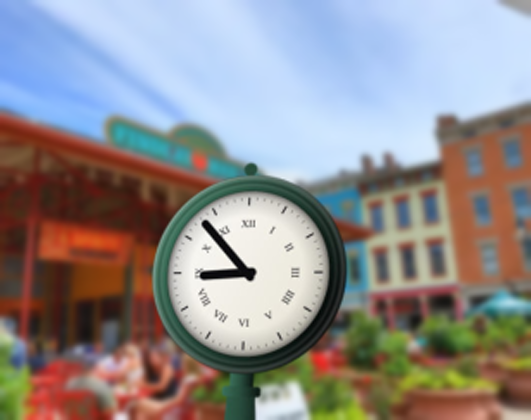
8:53
